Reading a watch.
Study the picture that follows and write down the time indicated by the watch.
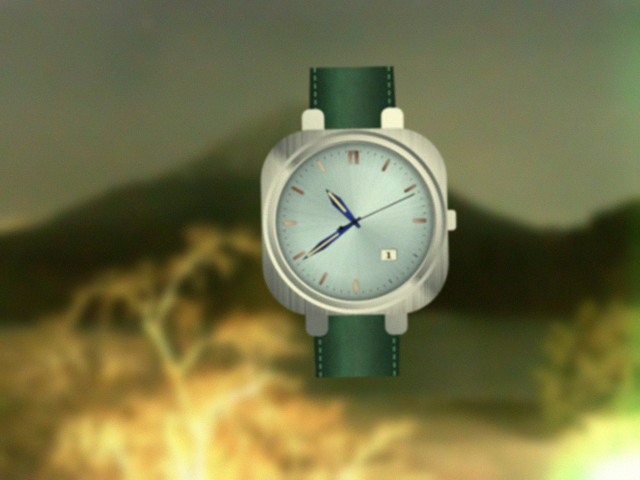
10:39:11
